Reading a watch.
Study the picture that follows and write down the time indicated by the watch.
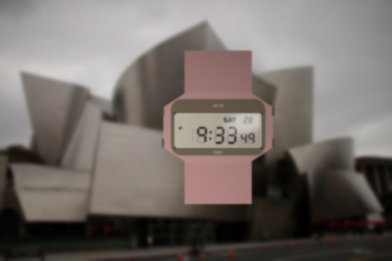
9:33:49
